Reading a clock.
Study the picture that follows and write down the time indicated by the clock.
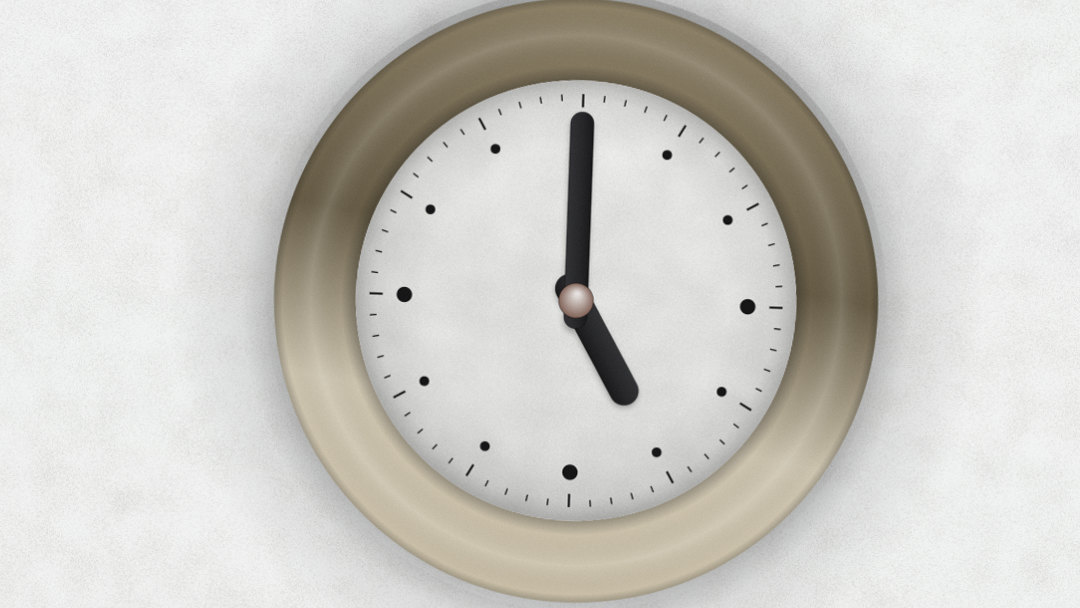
5:00
